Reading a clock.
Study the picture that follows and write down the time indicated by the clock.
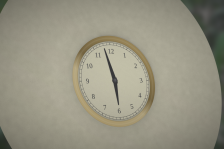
5:58
